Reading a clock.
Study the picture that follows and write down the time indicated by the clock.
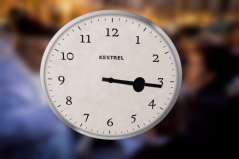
3:16
